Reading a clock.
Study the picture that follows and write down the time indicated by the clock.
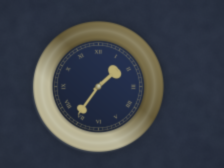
1:36
